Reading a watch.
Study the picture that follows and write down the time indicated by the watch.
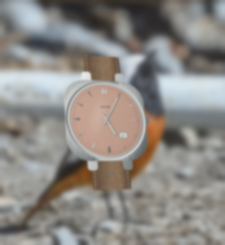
5:05
